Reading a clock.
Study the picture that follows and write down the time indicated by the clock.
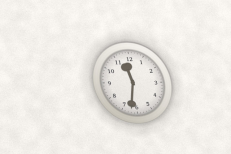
11:32
